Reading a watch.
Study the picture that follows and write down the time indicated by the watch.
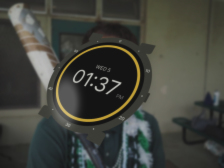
1:37
